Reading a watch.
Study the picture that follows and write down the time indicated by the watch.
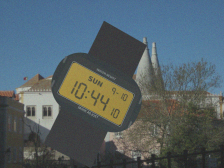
10:44:10
